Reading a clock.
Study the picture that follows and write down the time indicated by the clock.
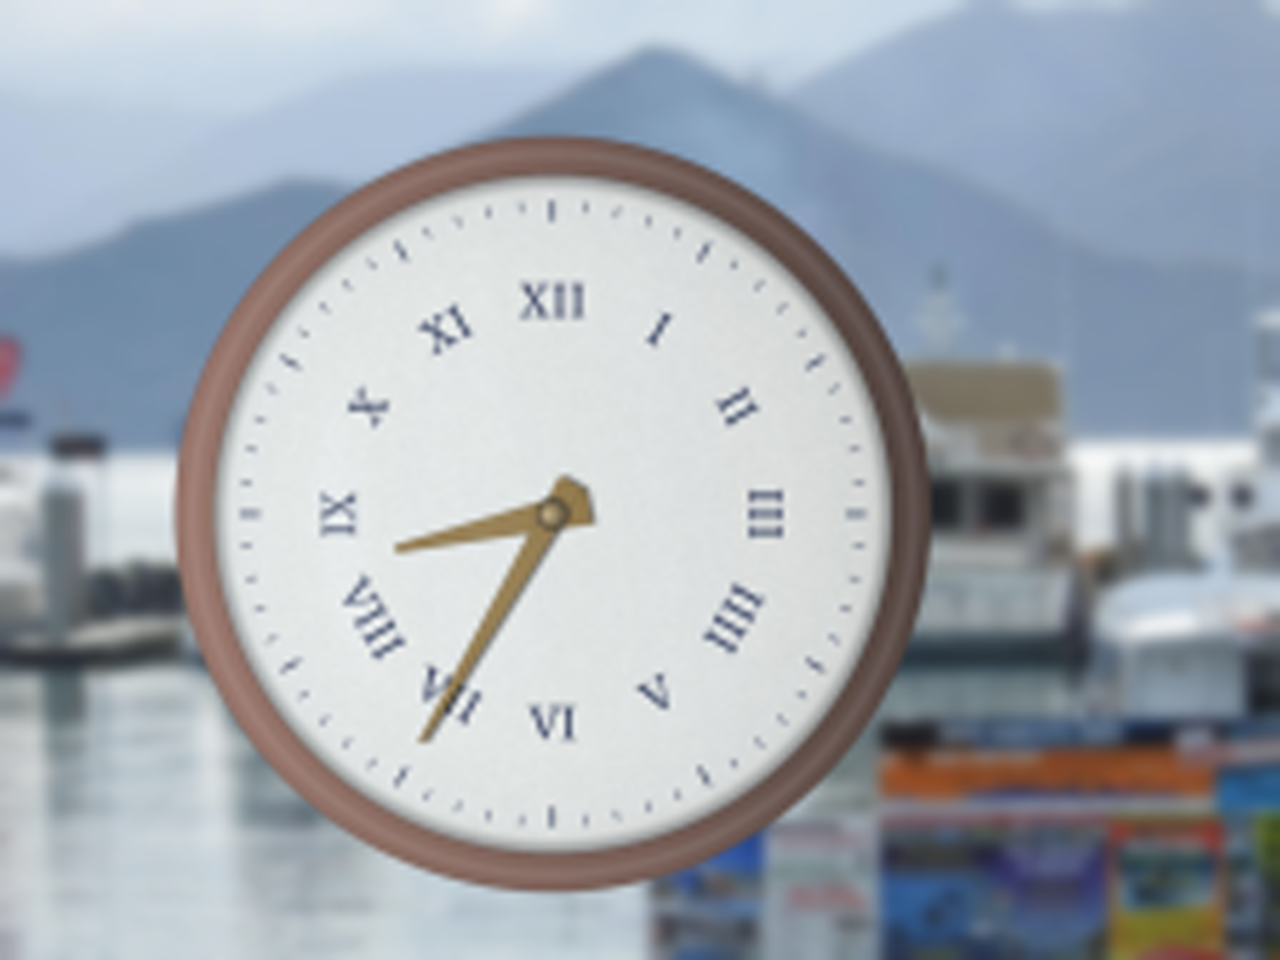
8:35
